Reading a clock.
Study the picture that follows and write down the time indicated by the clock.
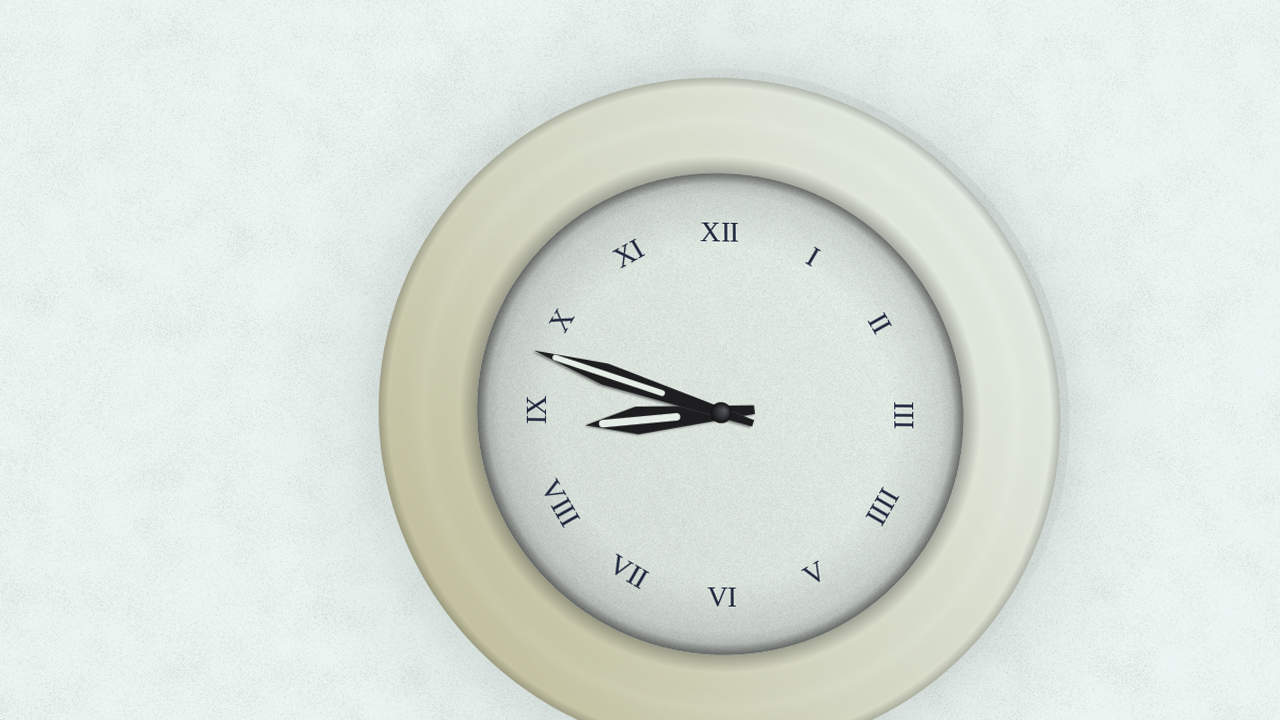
8:48
